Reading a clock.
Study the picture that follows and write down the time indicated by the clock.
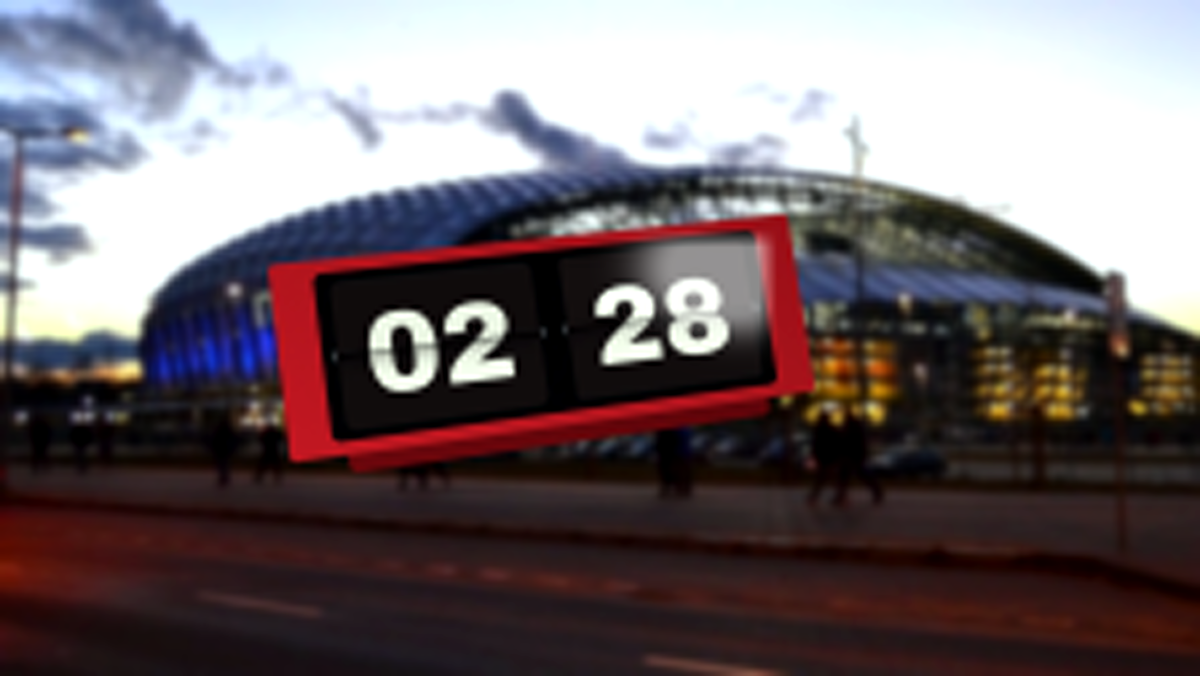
2:28
